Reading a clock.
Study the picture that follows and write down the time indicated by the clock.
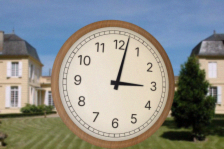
3:02
